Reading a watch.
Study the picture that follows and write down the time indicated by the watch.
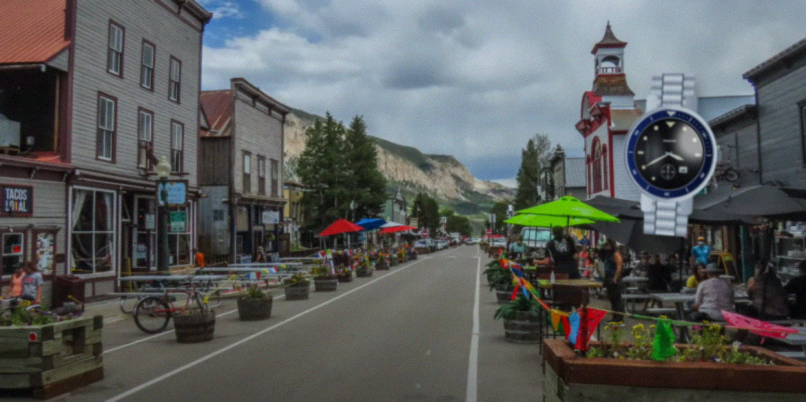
3:40
